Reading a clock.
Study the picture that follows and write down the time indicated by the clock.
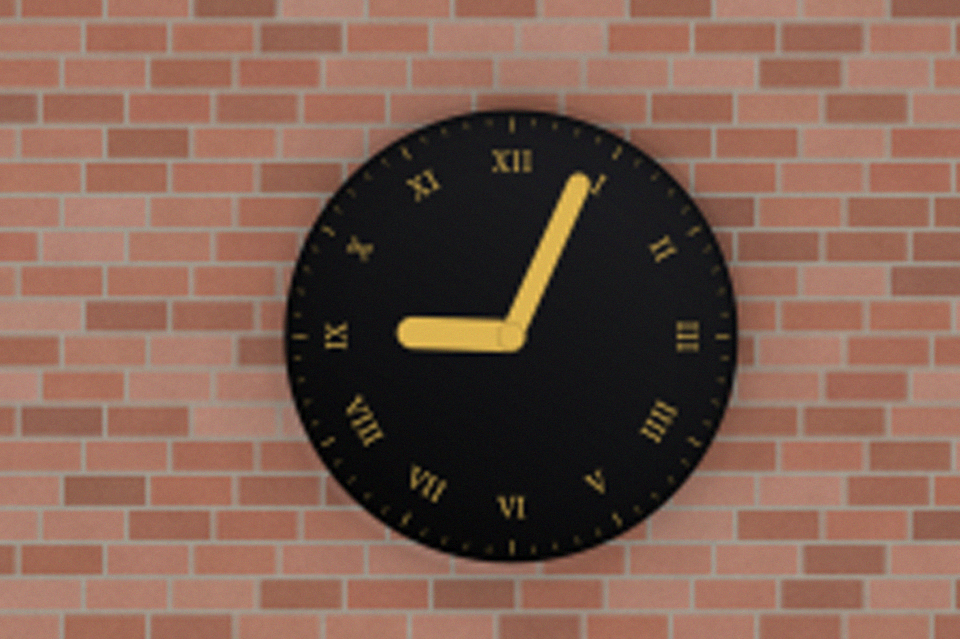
9:04
